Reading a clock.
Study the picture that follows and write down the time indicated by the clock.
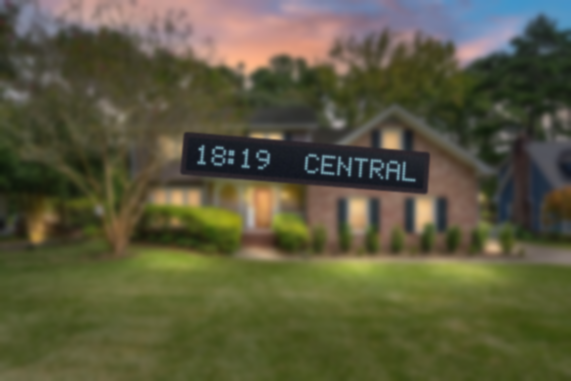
18:19
